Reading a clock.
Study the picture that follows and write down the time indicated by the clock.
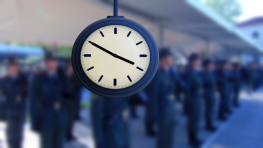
3:50
